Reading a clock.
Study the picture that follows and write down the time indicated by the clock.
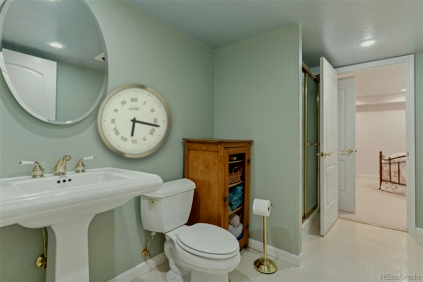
6:17
